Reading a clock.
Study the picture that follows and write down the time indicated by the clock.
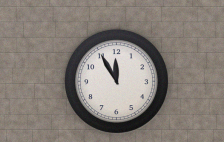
11:55
